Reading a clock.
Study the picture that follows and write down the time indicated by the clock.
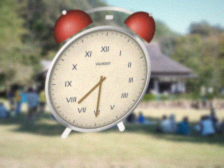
7:30
